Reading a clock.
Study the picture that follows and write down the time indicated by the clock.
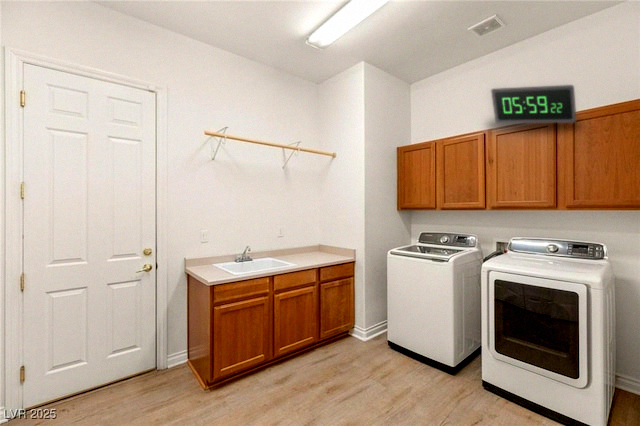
5:59
